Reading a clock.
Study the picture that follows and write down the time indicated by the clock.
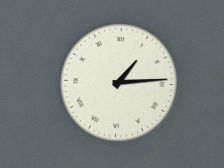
1:14
